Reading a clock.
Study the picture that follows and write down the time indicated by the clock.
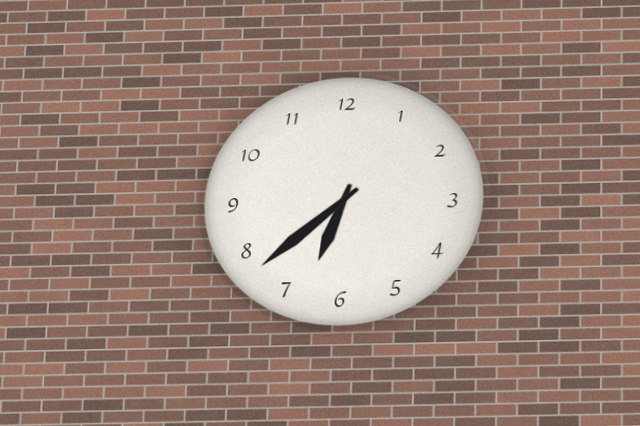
6:38
